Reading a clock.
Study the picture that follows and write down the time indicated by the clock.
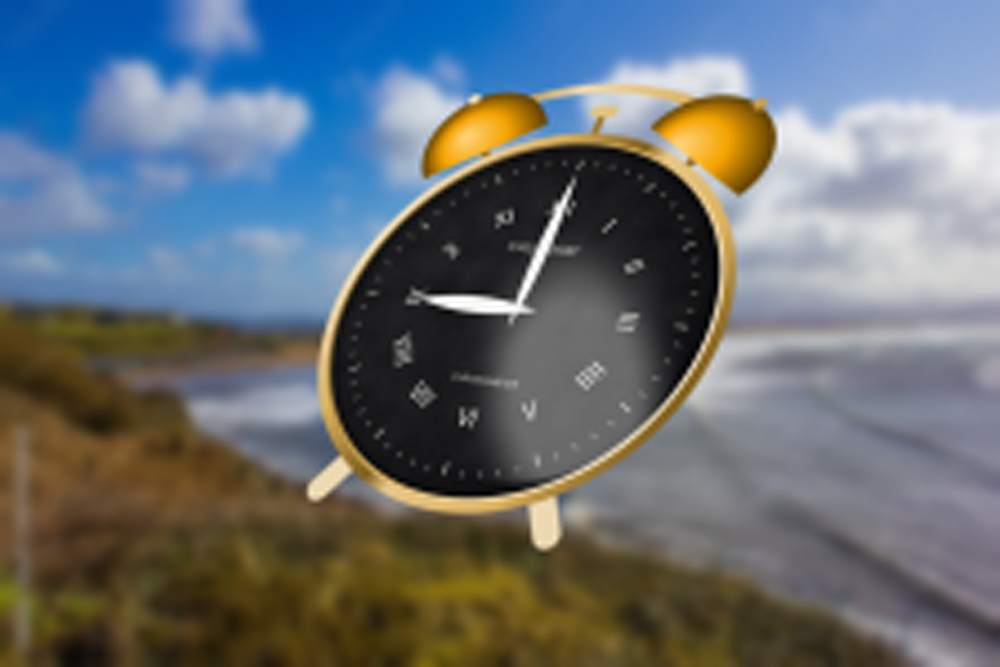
9:00
